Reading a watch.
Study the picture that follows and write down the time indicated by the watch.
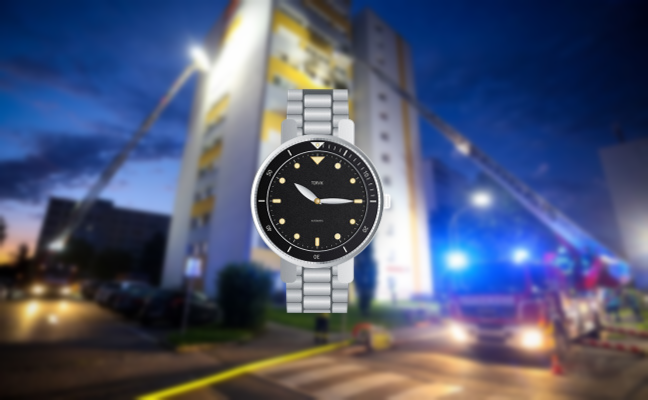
10:15
